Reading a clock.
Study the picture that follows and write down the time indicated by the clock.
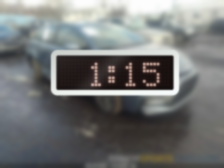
1:15
